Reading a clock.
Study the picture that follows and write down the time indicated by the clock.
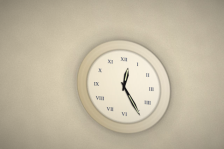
12:25
